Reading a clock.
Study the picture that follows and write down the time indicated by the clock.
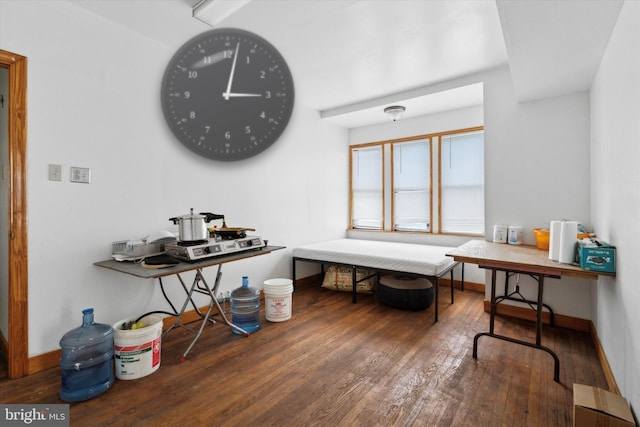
3:02
